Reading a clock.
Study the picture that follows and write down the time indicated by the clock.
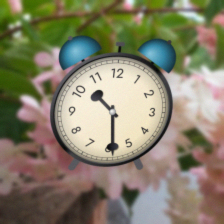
10:29
